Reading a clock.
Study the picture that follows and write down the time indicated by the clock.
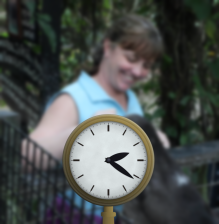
2:21
